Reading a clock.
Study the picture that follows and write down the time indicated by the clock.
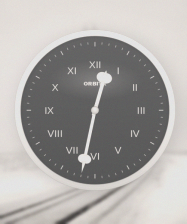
12:32
